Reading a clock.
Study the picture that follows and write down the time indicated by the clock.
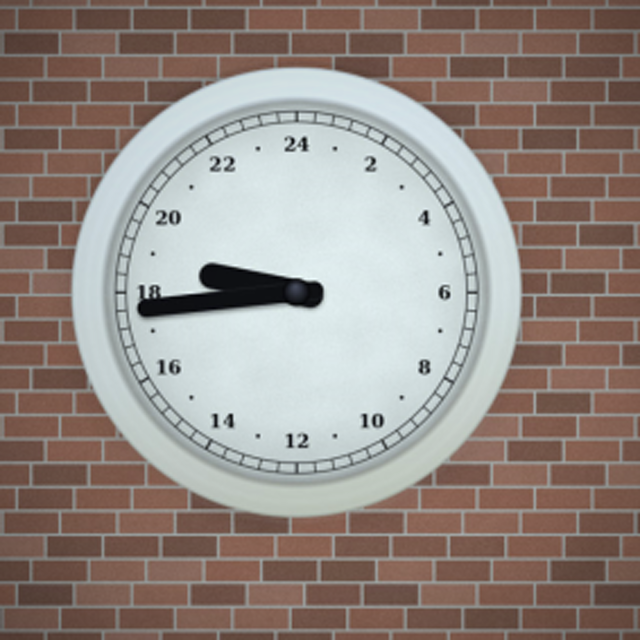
18:44
